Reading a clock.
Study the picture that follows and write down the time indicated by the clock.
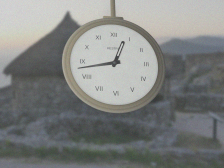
12:43
